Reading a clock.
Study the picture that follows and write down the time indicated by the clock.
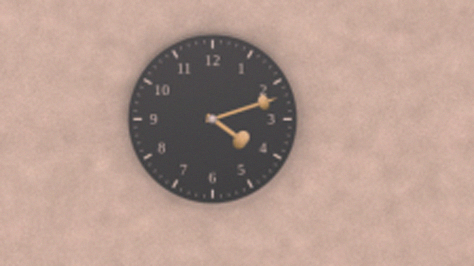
4:12
